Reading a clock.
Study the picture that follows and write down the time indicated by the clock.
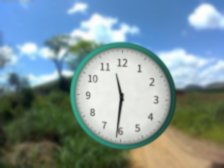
11:31
